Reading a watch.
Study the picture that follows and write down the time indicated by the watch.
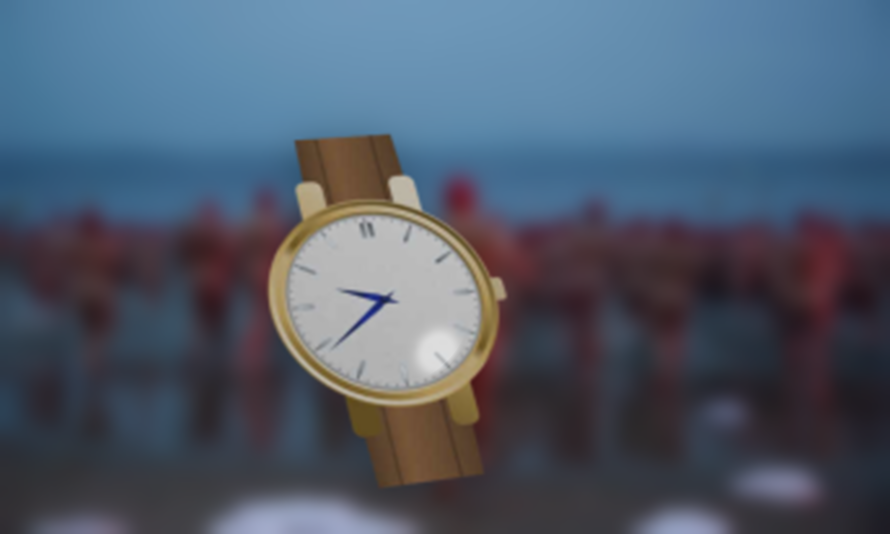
9:39
